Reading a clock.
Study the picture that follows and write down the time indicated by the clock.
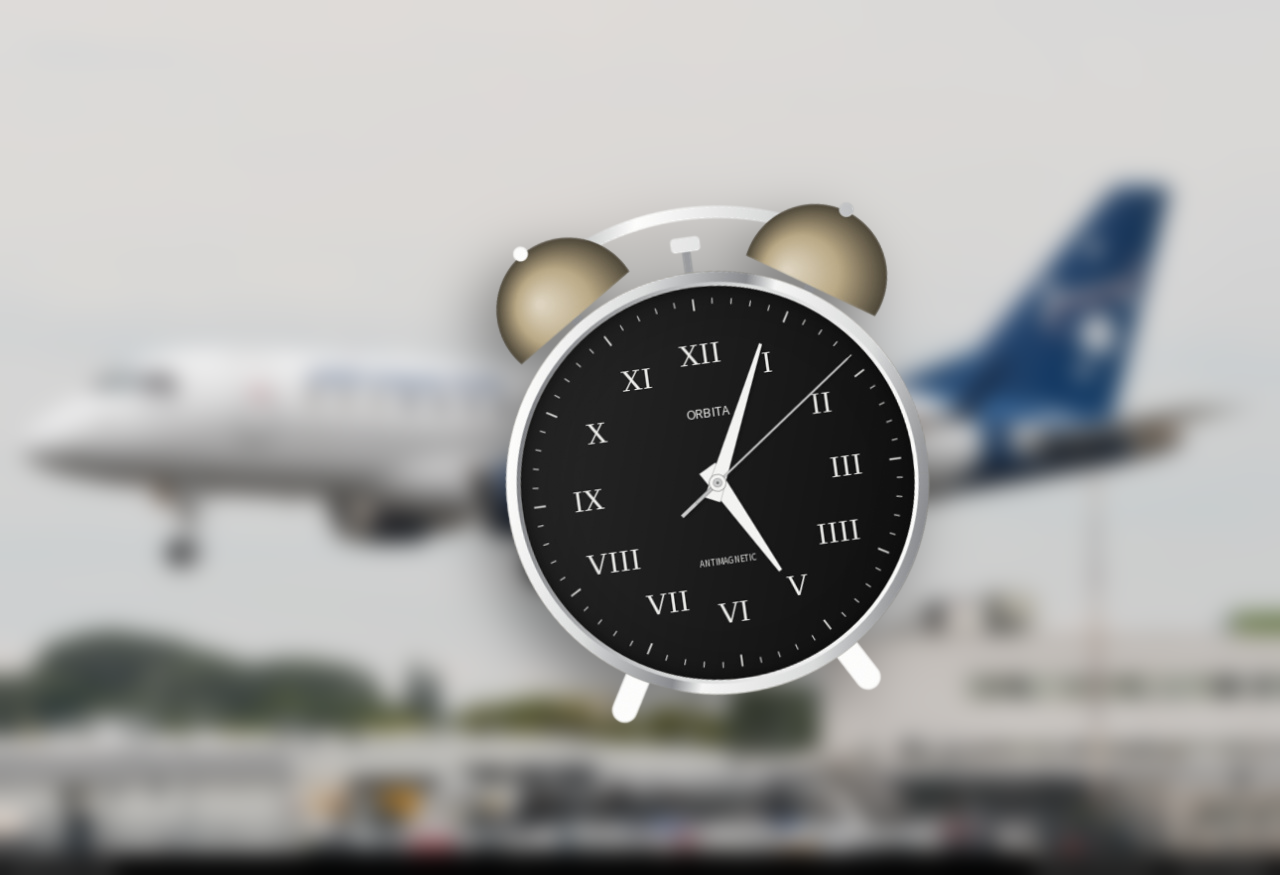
5:04:09
